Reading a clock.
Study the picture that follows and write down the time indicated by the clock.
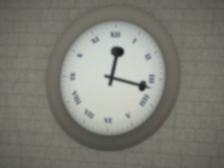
12:17
